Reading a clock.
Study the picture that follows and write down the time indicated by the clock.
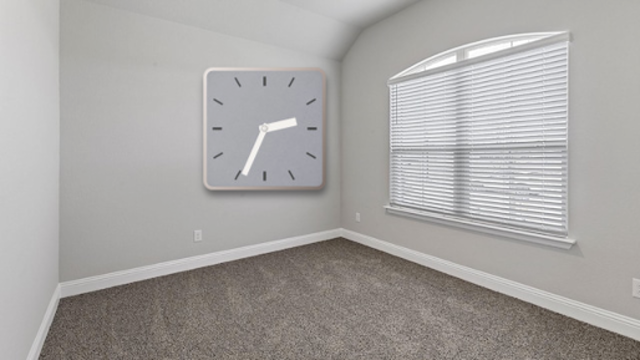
2:34
